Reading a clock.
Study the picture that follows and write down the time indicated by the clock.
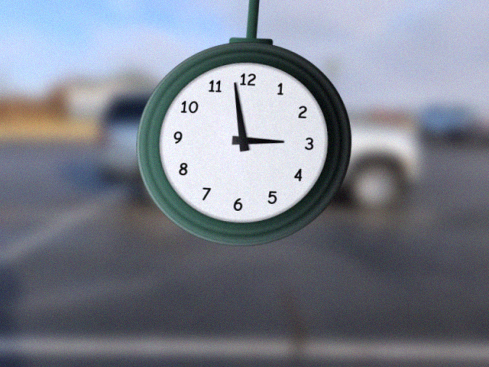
2:58
